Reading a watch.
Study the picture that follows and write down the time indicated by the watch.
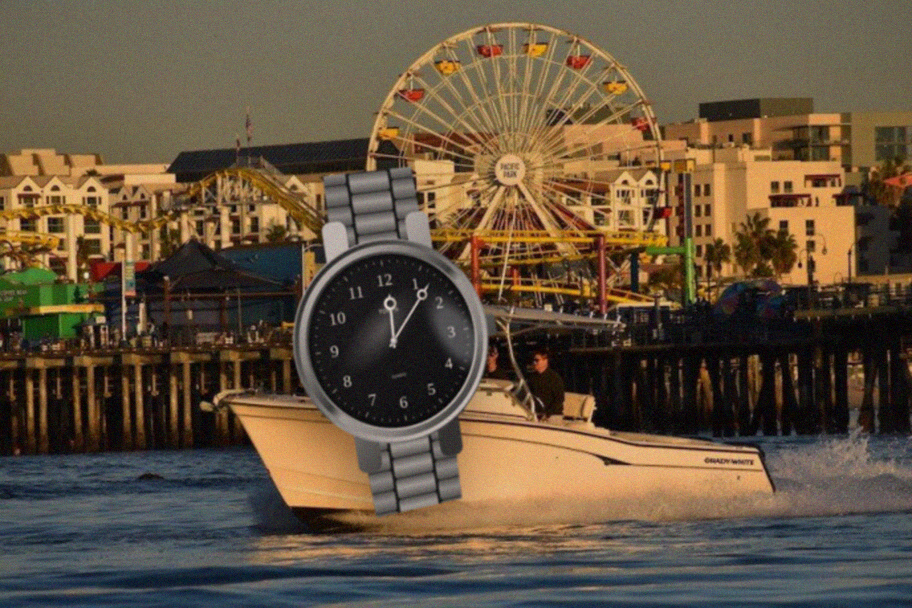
12:07
